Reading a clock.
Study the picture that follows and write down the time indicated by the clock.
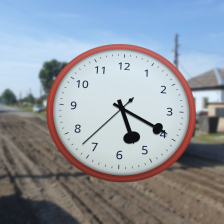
5:19:37
